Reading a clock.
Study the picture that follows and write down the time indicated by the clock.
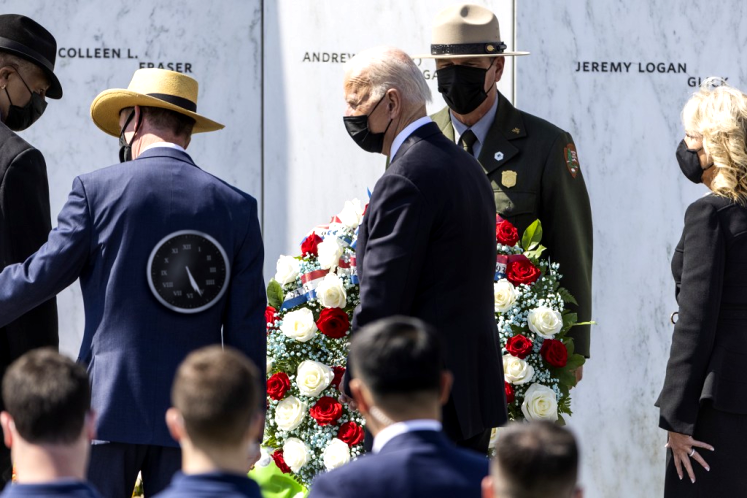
5:26
